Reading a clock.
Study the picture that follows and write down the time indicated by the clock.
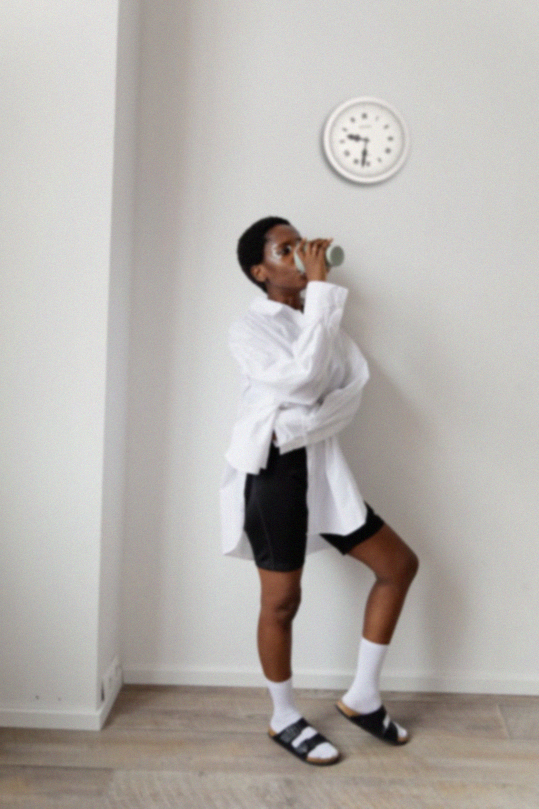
9:32
